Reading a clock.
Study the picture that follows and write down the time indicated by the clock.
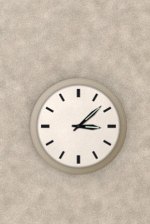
3:08
